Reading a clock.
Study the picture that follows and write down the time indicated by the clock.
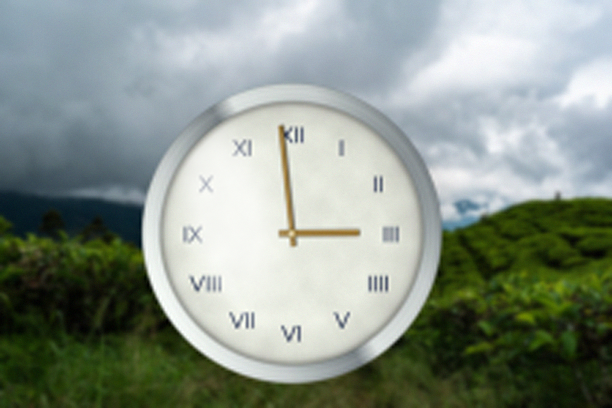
2:59
